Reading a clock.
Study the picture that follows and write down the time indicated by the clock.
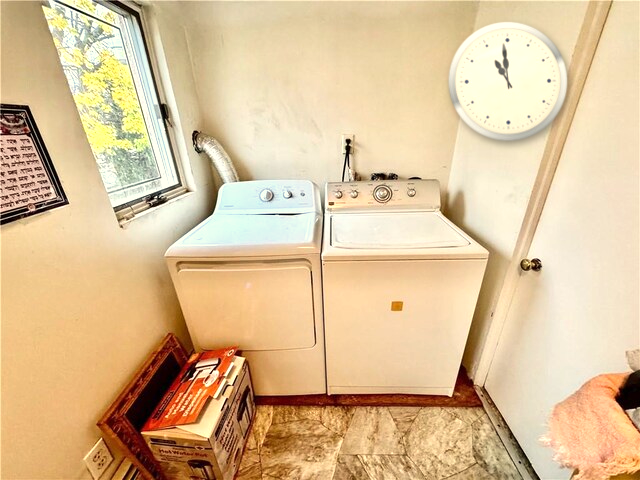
10:59
